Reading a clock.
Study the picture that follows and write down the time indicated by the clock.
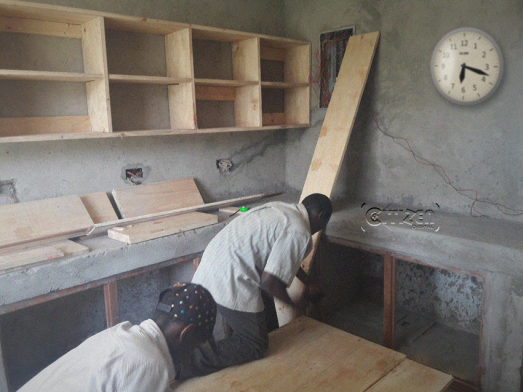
6:18
